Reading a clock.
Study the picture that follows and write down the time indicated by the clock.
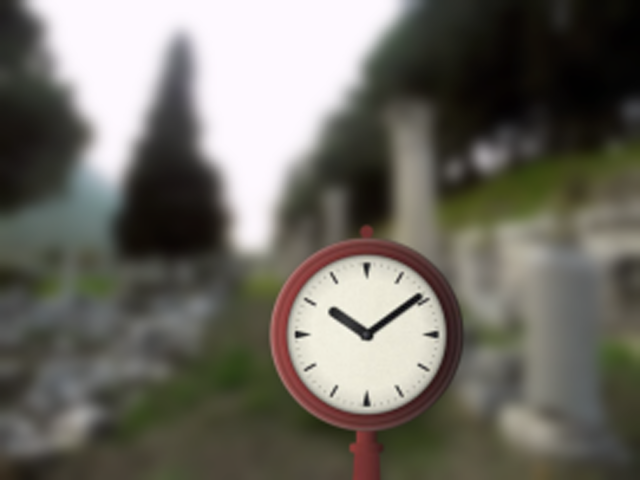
10:09
